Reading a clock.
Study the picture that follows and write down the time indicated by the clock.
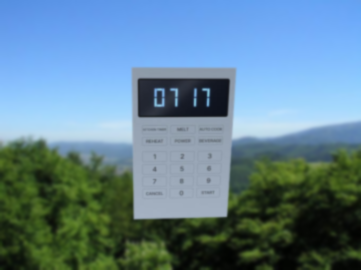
7:17
